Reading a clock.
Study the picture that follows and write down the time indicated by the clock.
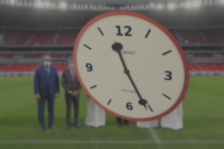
11:26
